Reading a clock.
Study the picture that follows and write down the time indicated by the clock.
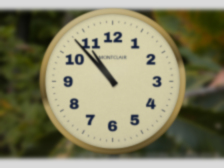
10:53
